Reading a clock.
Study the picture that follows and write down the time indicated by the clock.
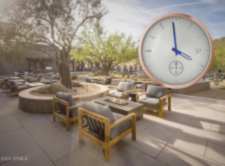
3:59
